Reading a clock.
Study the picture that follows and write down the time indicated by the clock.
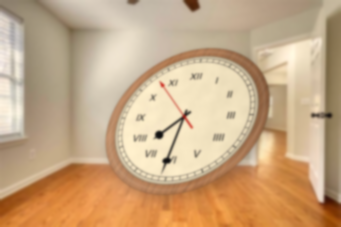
7:30:53
